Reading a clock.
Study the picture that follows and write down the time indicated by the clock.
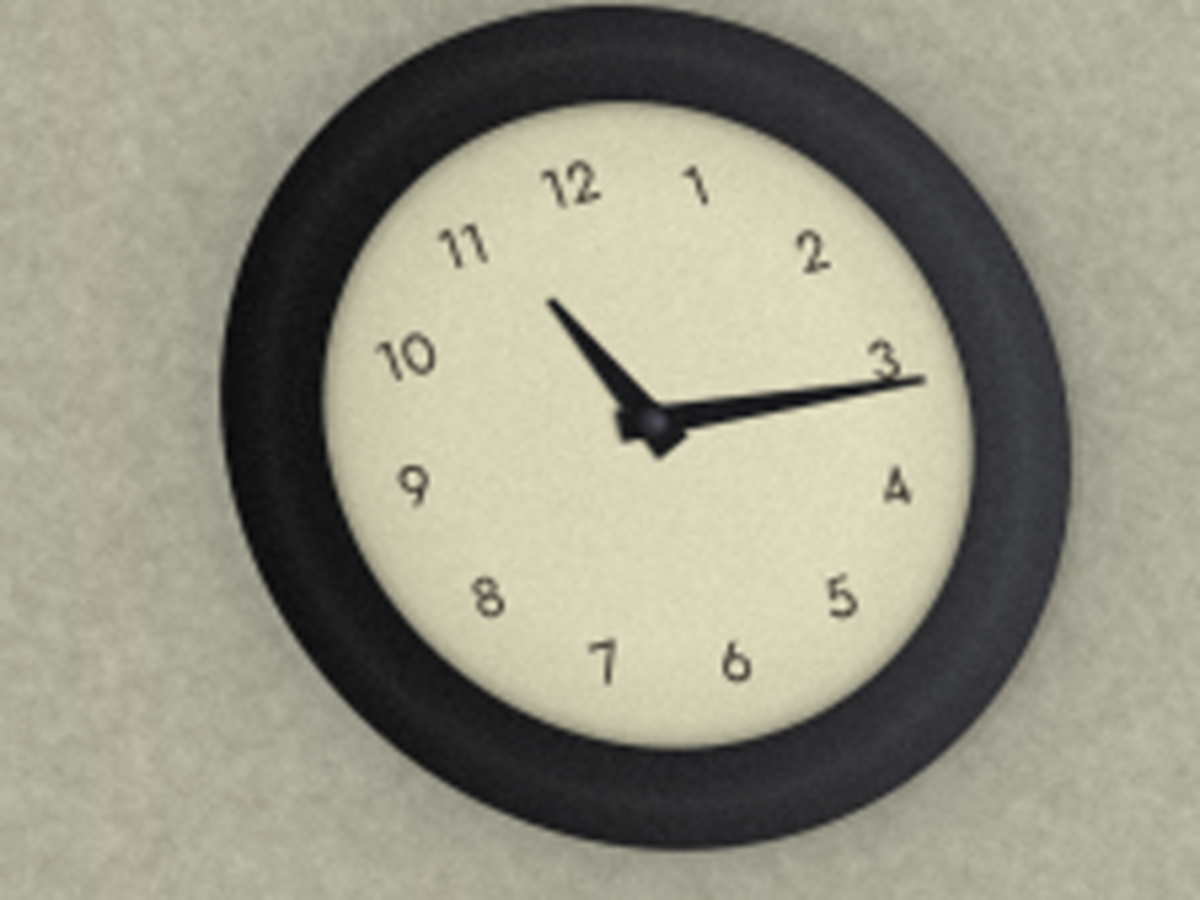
11:16
